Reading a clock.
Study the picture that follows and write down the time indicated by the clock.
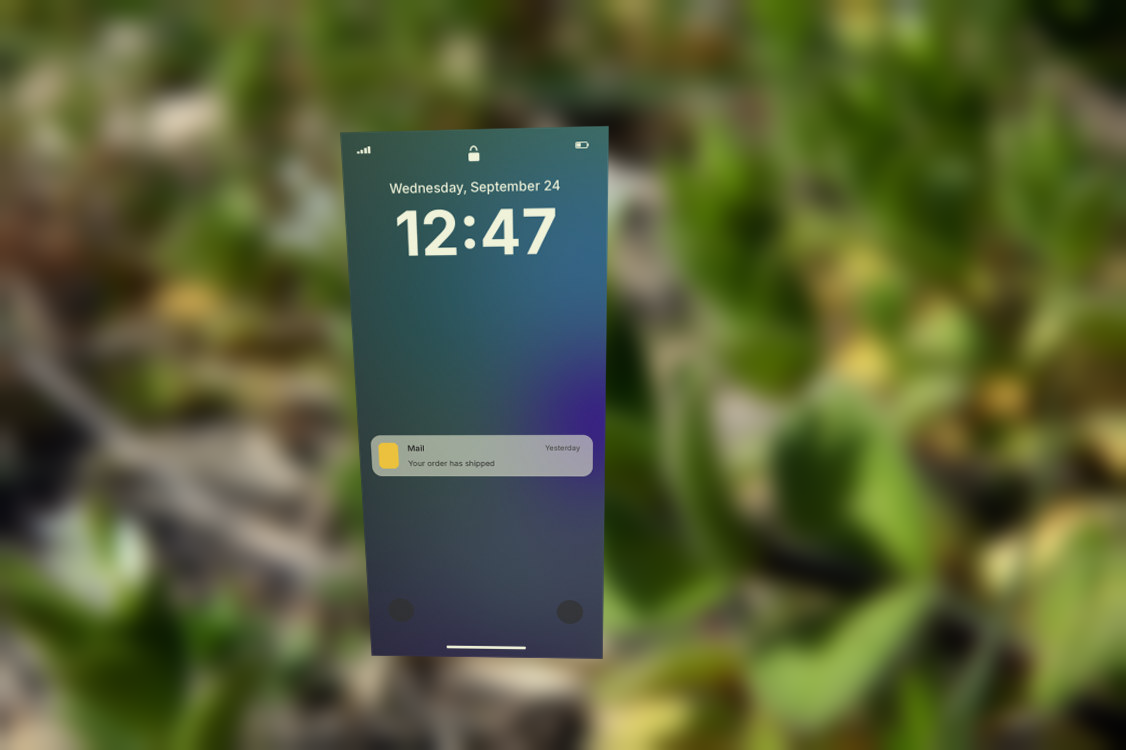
12:47
